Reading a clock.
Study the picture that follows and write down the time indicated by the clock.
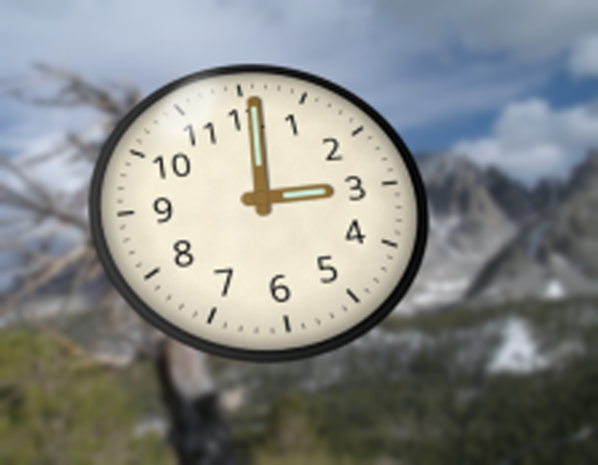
3:01
